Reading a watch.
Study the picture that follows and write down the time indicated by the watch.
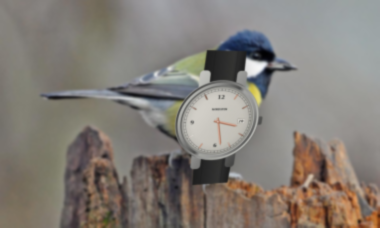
3:28
